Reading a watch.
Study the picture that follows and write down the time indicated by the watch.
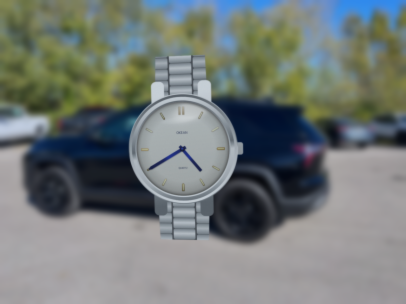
4:40
